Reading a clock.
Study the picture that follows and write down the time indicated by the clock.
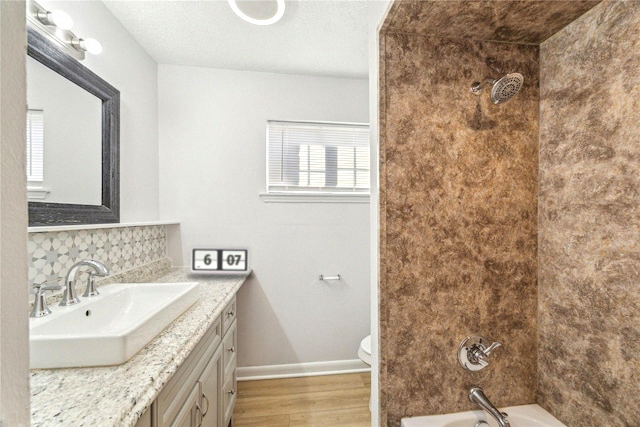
6:07
